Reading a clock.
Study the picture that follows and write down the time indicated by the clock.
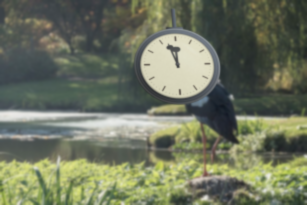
11:57
